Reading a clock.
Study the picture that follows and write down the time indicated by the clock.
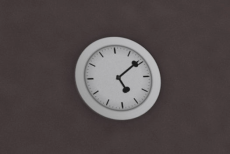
5:09
